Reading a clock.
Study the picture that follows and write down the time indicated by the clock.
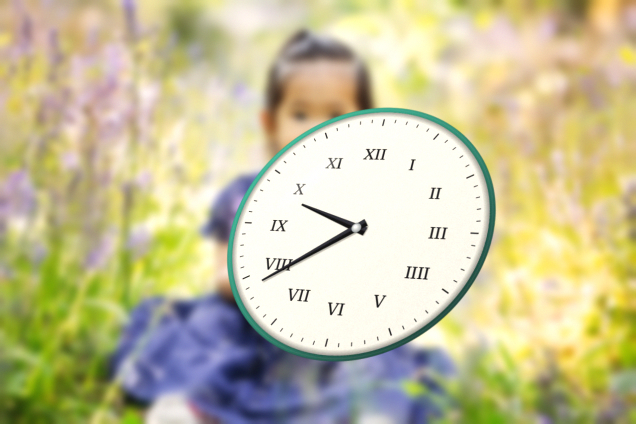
9:39
